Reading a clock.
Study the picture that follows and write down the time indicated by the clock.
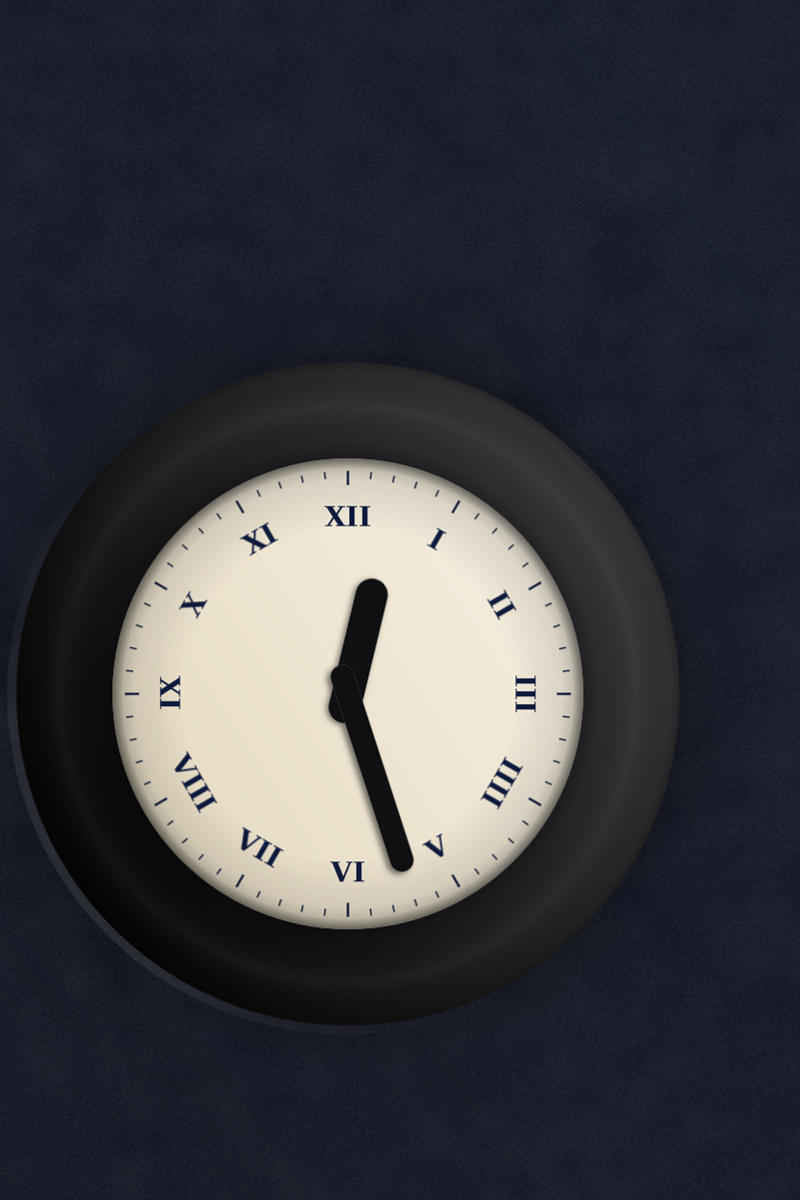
12:27
